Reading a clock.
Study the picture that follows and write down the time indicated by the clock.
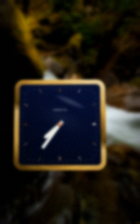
7:36
